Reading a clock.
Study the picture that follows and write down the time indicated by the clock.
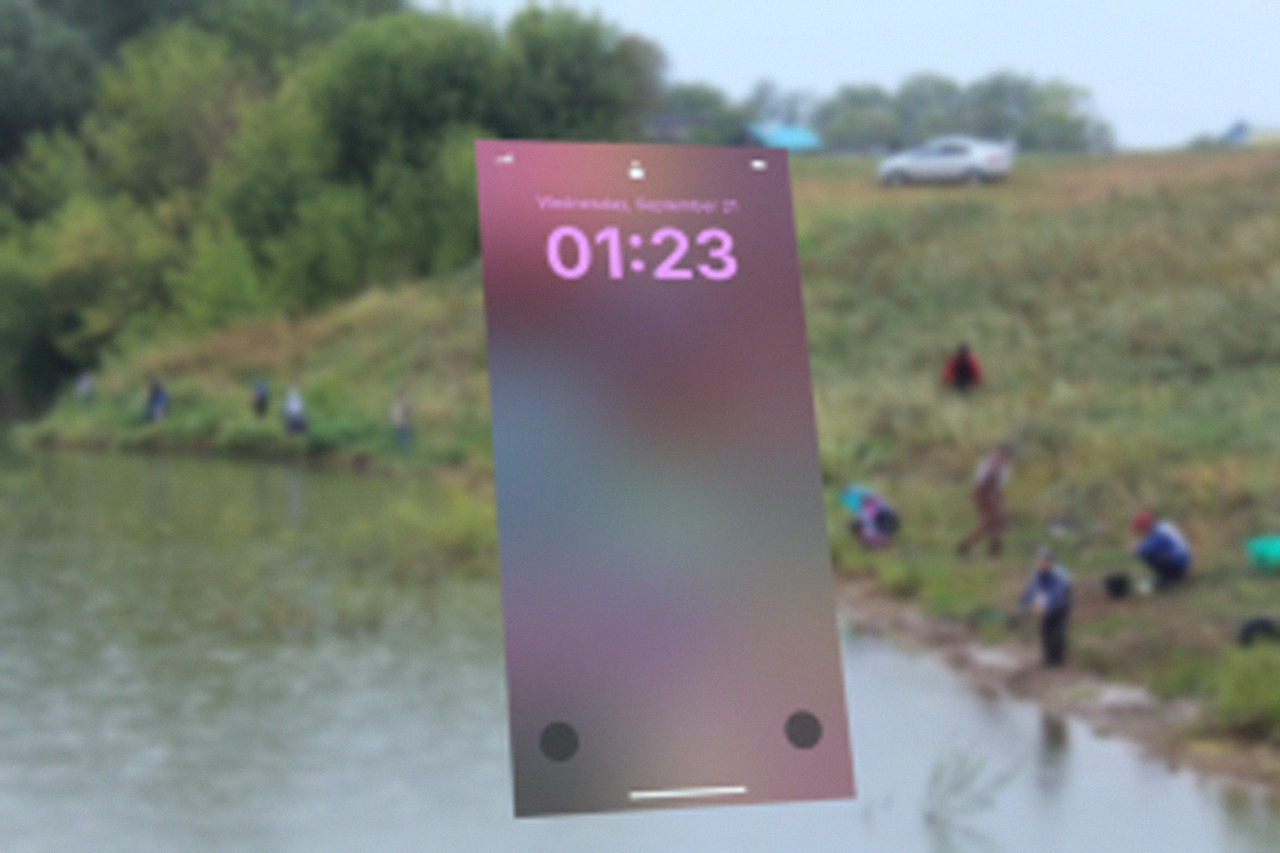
1:23
